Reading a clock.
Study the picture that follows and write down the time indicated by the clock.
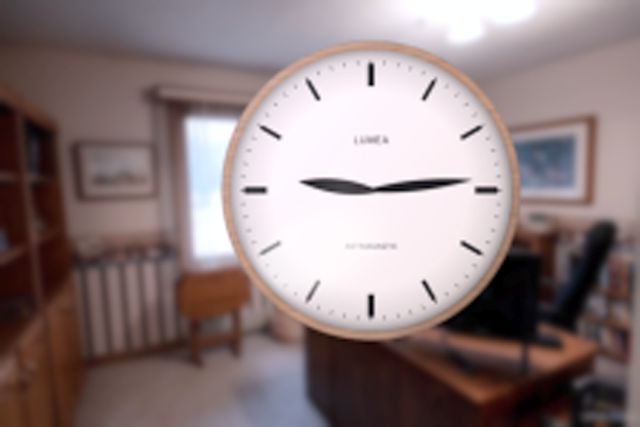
9:14
